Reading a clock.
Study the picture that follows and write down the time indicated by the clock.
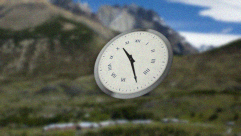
10:25
